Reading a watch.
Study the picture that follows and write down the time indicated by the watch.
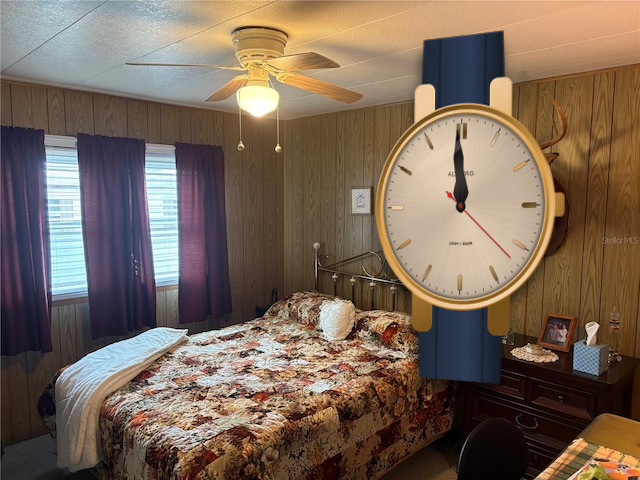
11:59:22
